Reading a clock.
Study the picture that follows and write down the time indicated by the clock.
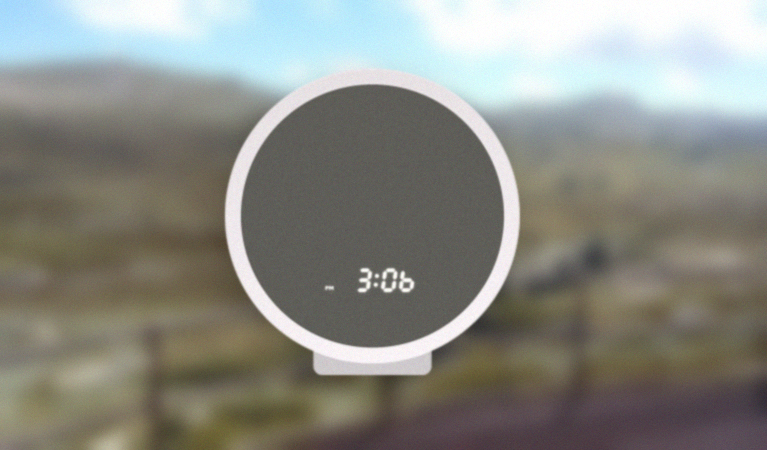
3:06
